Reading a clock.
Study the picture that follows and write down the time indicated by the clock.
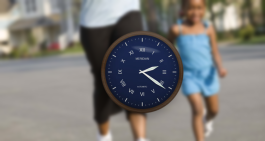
2:21
